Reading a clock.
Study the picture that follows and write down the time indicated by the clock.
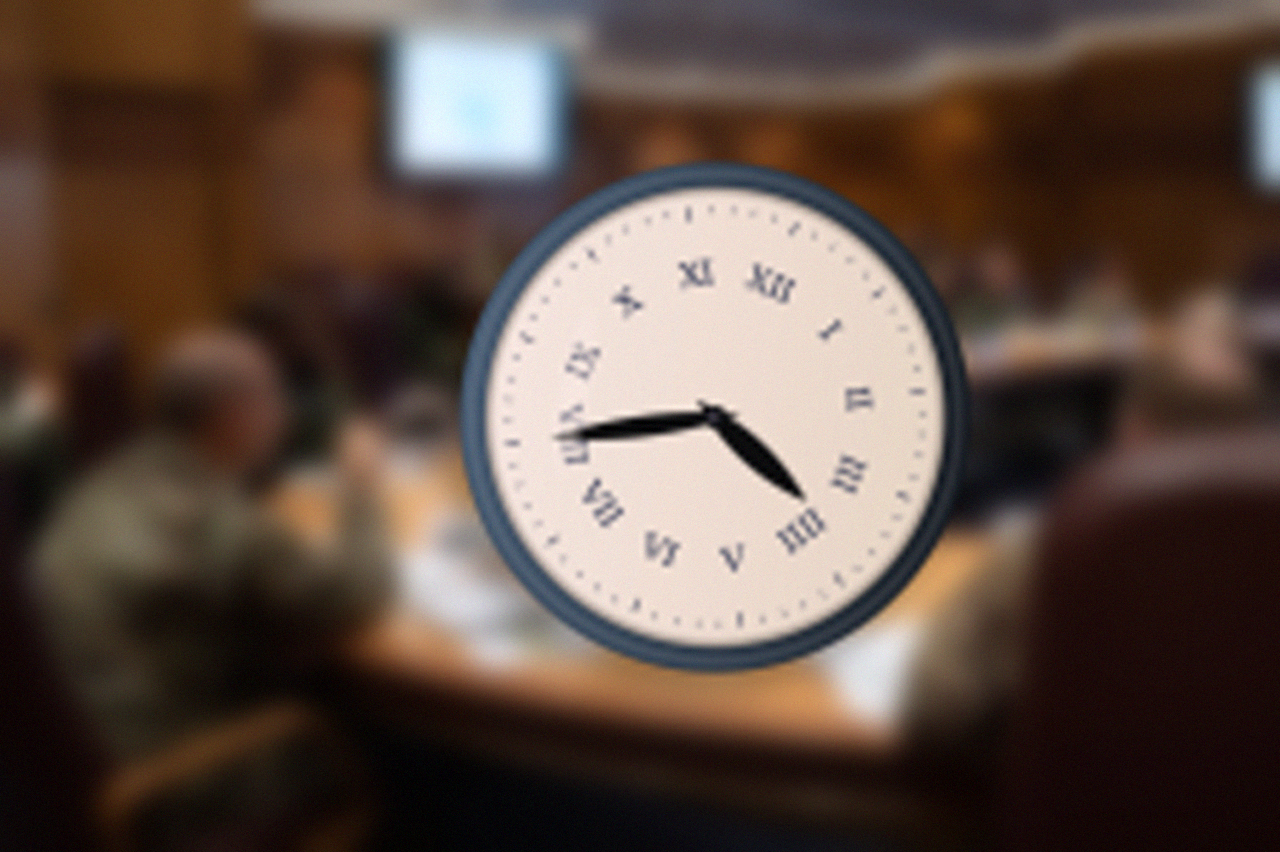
3:40
